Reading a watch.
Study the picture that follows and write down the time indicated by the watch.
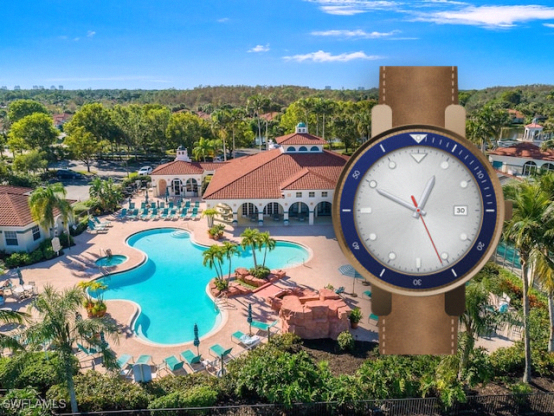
12:49:26
